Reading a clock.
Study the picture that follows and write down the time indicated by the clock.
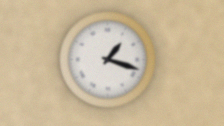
1:18
